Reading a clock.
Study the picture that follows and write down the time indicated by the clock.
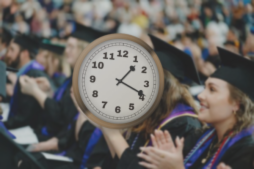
1:19
